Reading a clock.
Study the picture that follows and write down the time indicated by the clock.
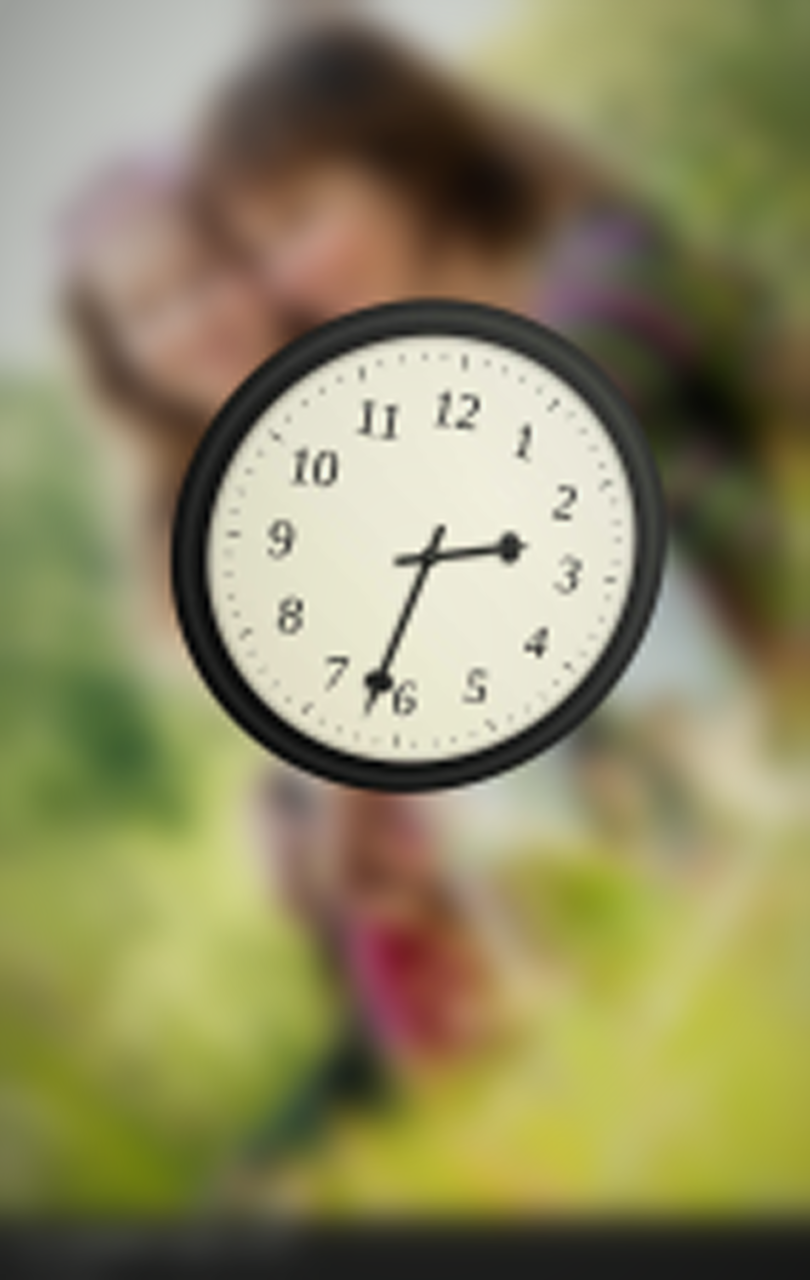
2:32
